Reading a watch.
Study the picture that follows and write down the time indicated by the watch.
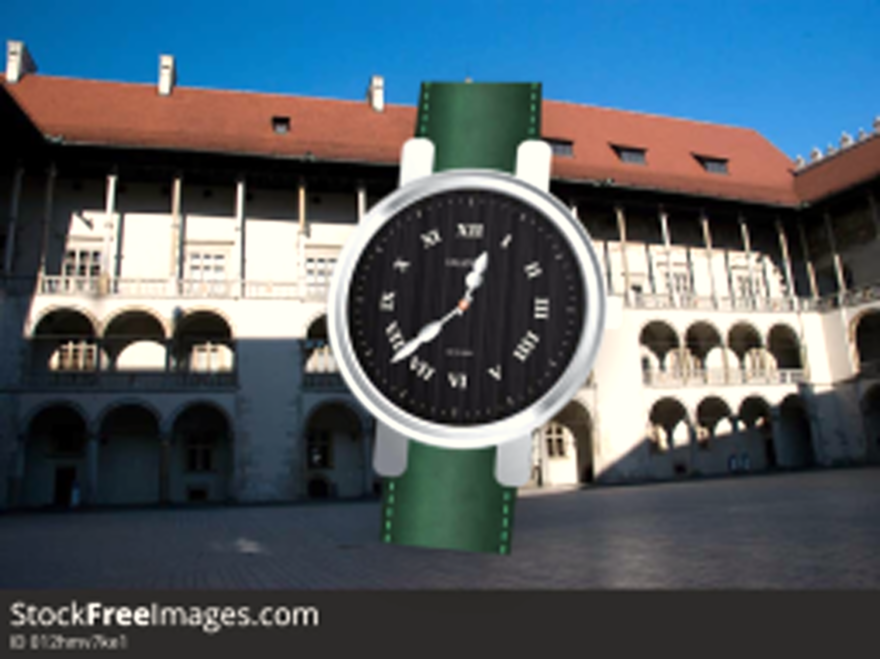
12:38
